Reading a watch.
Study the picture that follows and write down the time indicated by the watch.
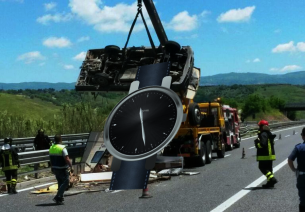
11:27
